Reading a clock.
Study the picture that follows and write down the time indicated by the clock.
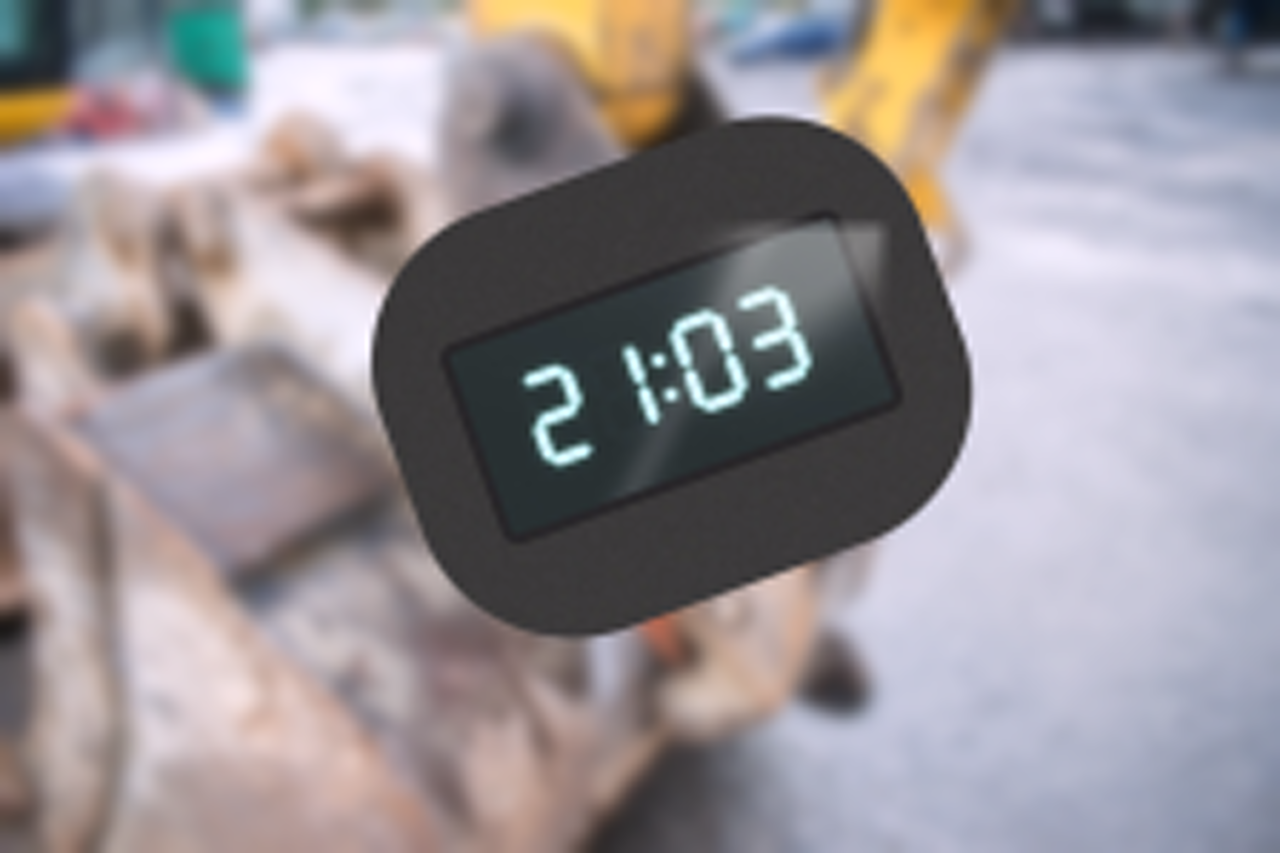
21:03
